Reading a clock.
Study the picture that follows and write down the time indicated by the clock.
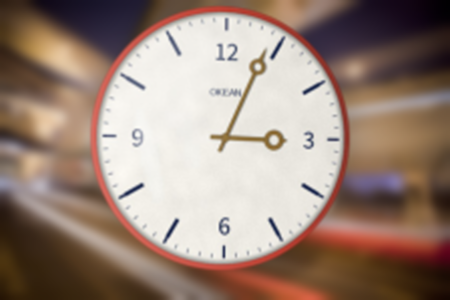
3:04
